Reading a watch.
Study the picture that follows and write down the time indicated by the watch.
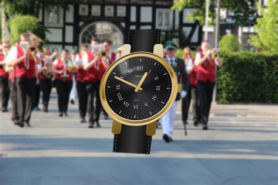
12:49
